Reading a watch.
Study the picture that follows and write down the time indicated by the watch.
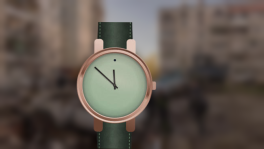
11:52
